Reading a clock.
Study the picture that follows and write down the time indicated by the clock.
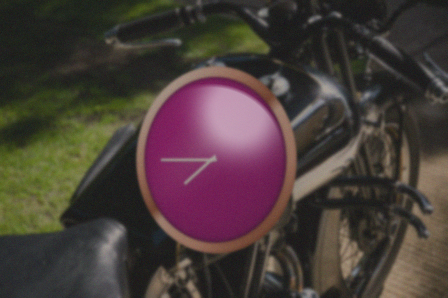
7:45
